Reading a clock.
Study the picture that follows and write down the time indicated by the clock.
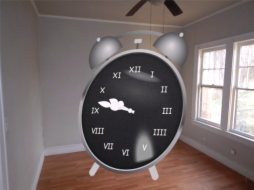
9:47
